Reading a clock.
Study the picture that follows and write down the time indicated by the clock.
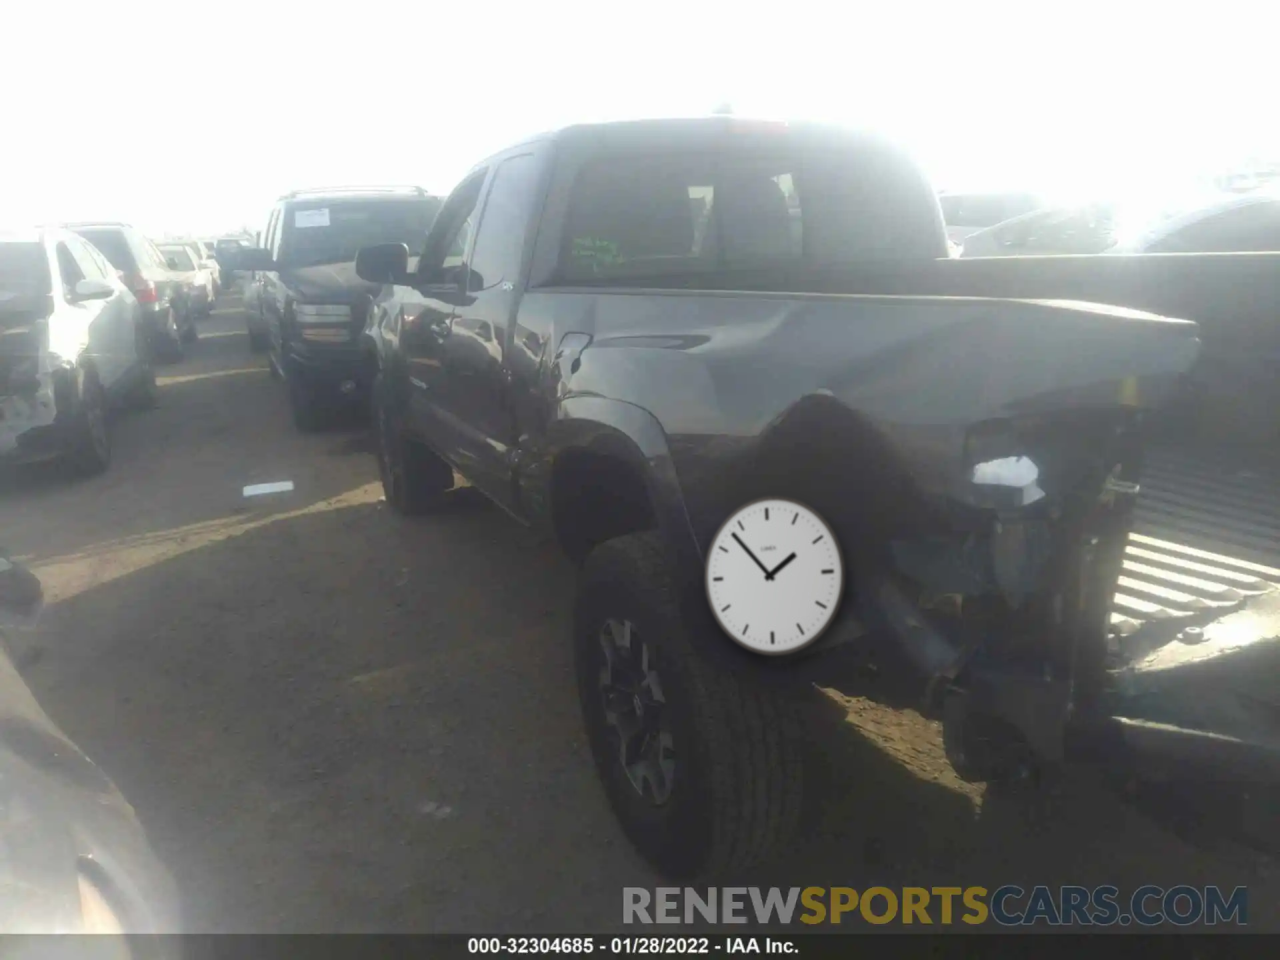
1:53
